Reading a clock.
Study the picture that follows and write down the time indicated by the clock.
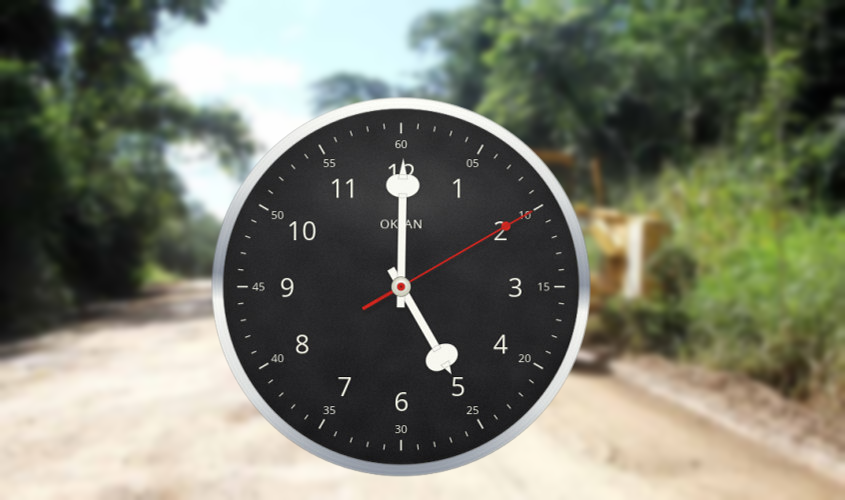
5:00:10
